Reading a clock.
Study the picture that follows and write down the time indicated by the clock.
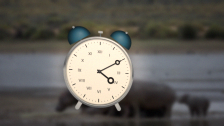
4:10
